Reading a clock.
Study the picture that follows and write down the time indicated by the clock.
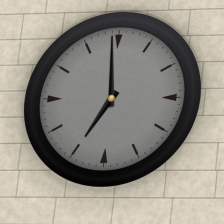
6:59
